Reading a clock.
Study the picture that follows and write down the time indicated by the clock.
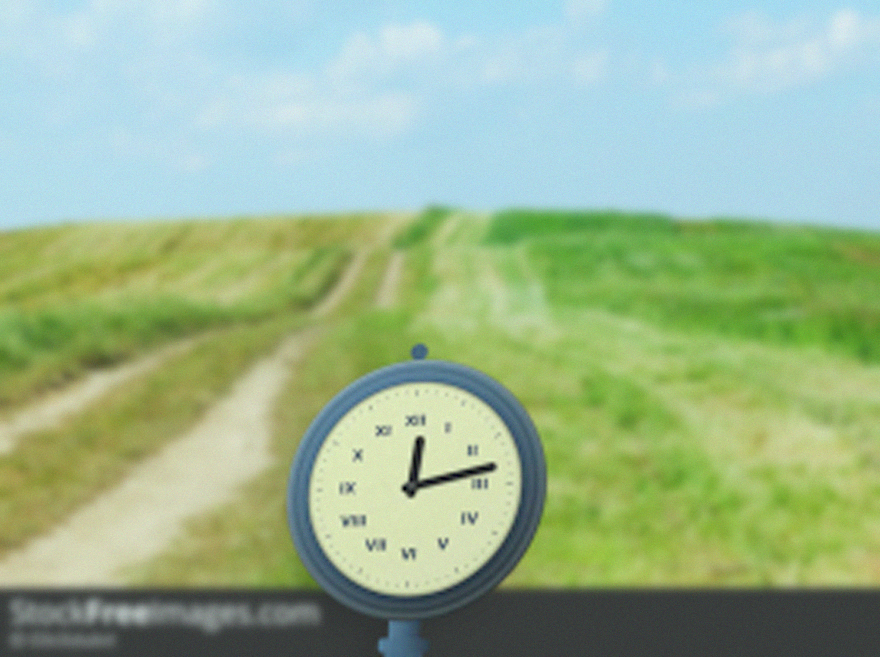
12:13
